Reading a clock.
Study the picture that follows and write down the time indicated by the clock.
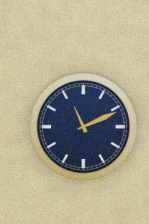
11:11
